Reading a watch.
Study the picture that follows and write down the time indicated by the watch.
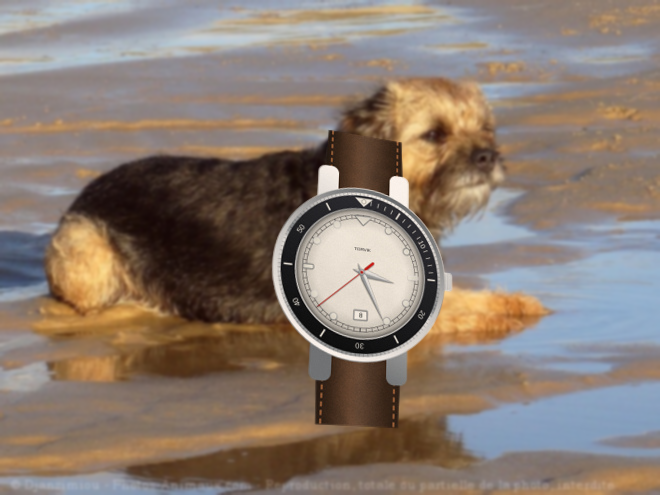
3:25:38
